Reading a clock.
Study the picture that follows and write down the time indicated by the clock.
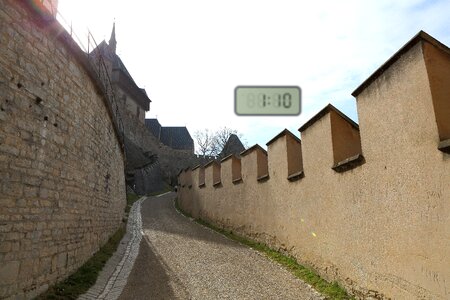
1:10
